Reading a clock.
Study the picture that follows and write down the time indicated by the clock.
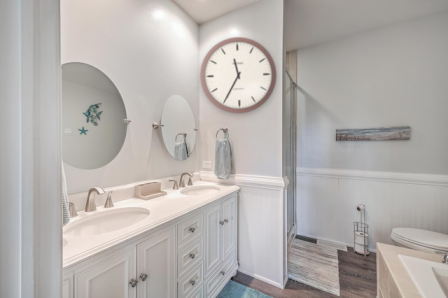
11:35
